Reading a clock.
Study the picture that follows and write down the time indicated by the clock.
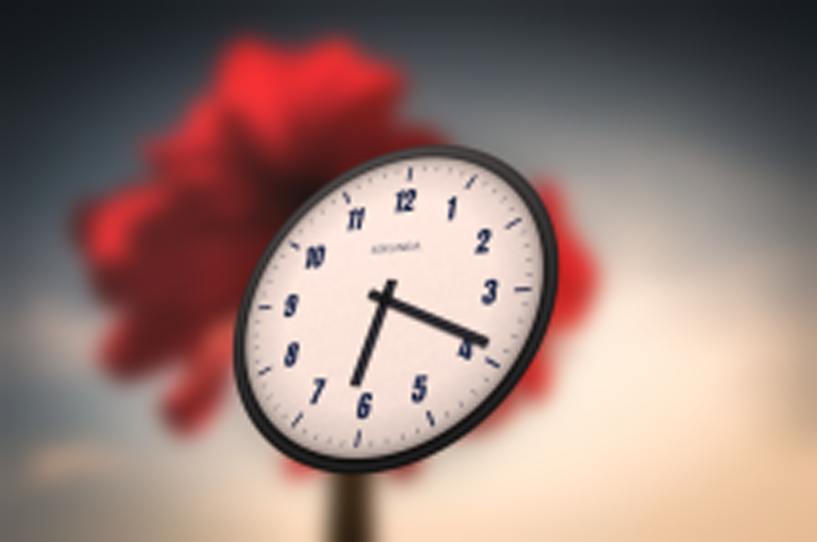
6:19
